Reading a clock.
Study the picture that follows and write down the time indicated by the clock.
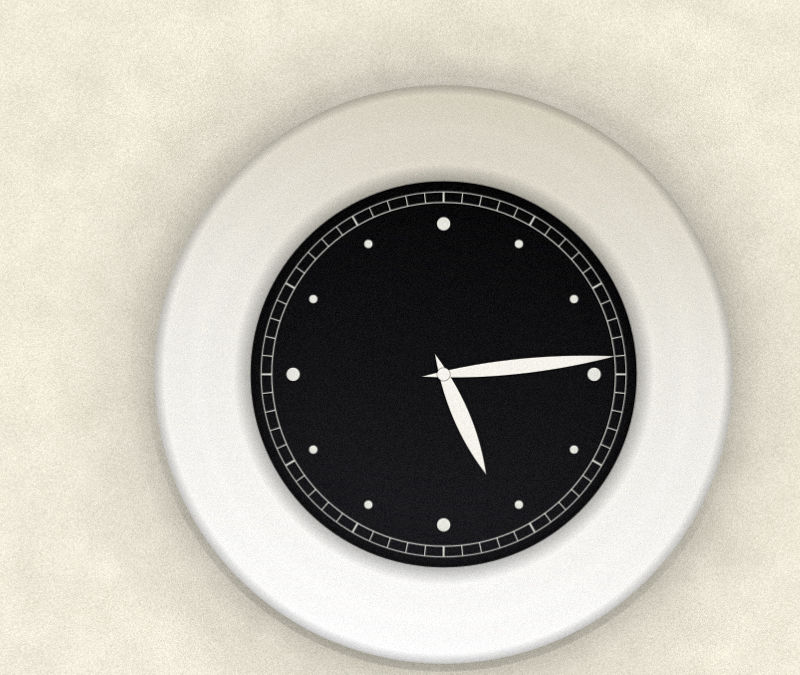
5:14
